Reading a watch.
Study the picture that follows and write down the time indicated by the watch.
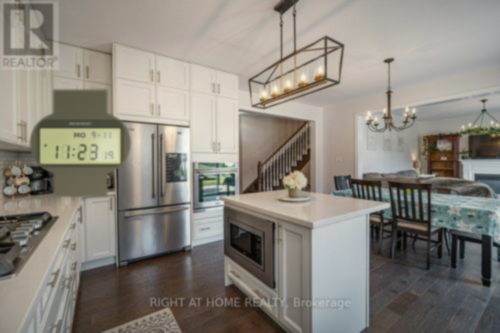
11:23
